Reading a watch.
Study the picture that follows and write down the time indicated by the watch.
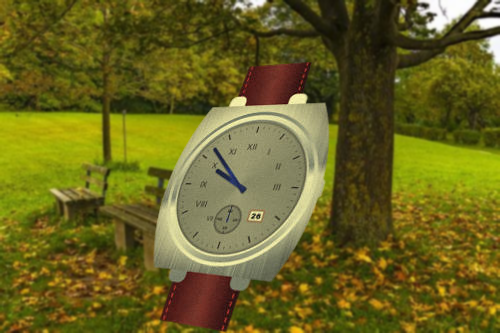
9:52
